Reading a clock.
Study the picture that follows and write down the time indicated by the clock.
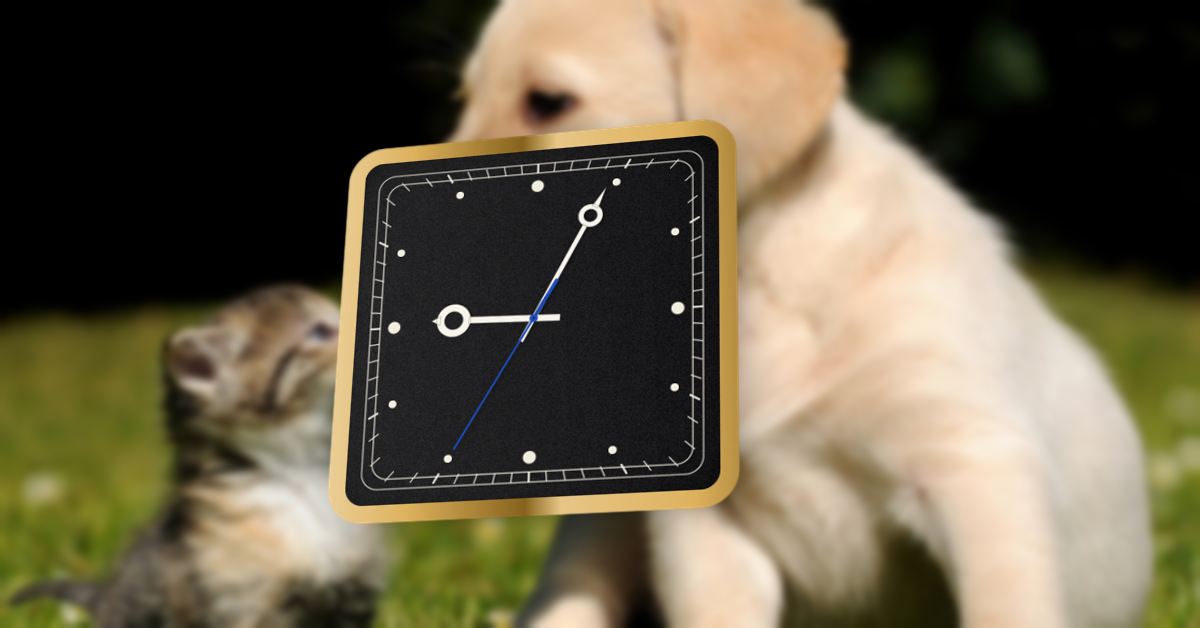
9:04:35
